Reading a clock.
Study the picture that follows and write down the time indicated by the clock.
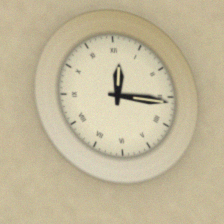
12:16
